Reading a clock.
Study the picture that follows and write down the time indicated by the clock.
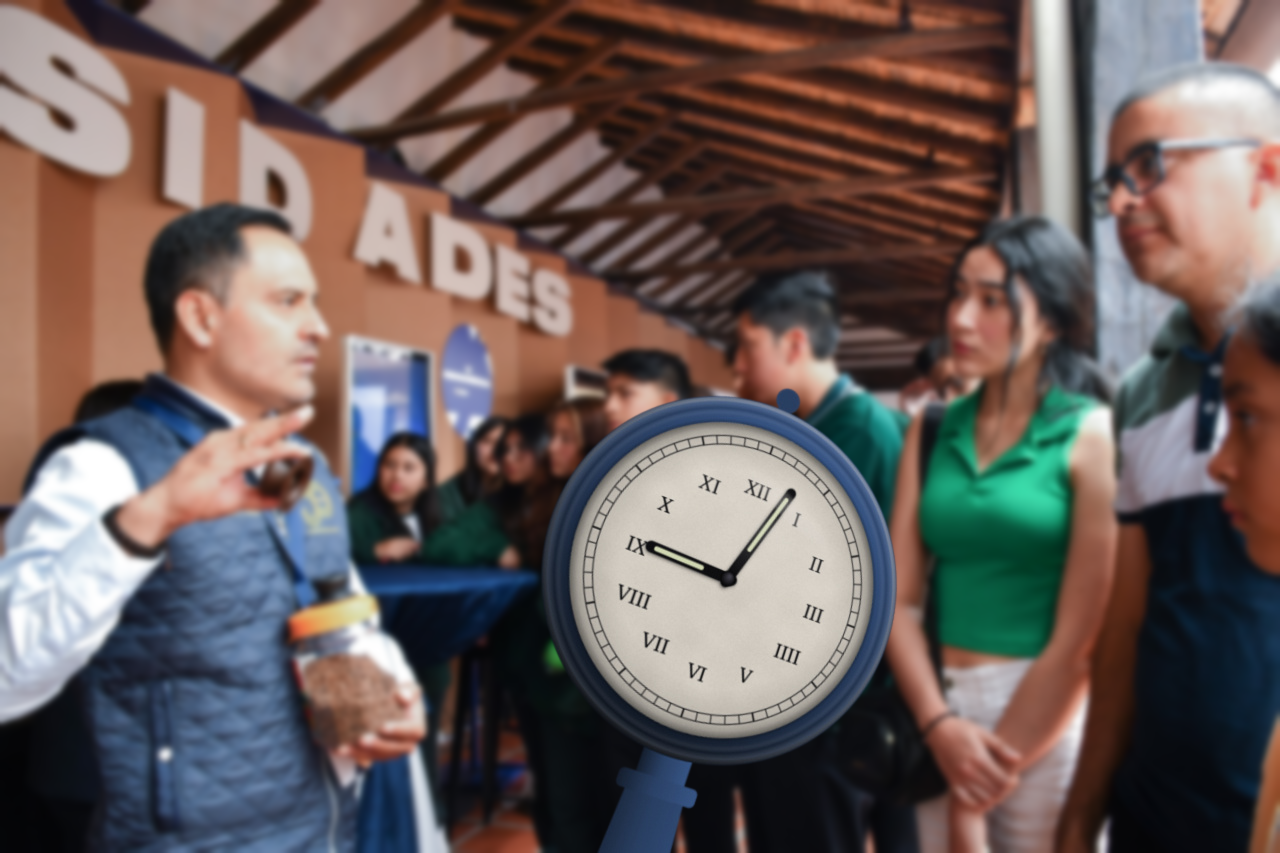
9:03
